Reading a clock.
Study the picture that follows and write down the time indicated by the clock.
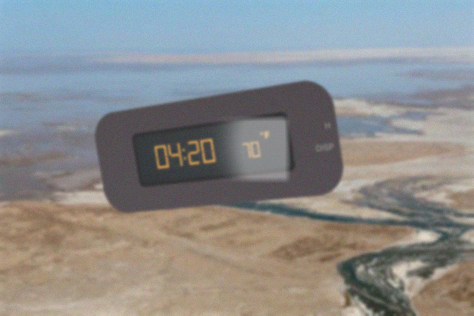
4:20
